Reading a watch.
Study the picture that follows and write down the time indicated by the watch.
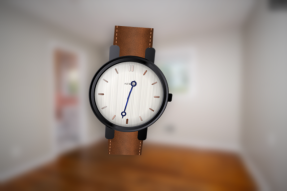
12:32
